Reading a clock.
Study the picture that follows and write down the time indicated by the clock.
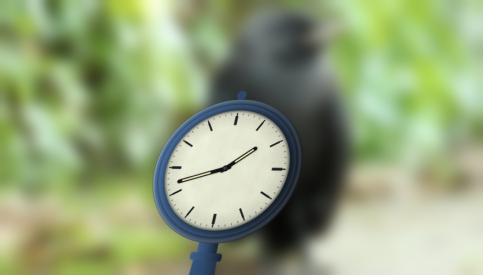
1:42
